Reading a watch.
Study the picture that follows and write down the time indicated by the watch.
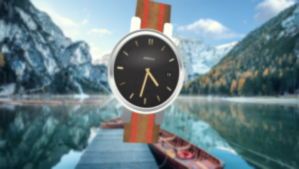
4:32
